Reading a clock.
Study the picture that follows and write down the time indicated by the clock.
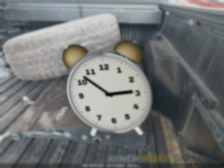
2:52
